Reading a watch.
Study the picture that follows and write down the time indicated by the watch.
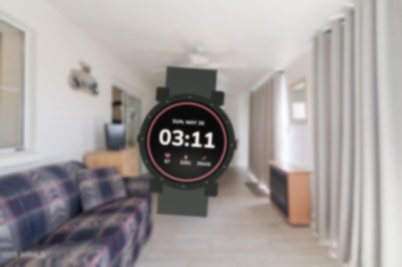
3:11
